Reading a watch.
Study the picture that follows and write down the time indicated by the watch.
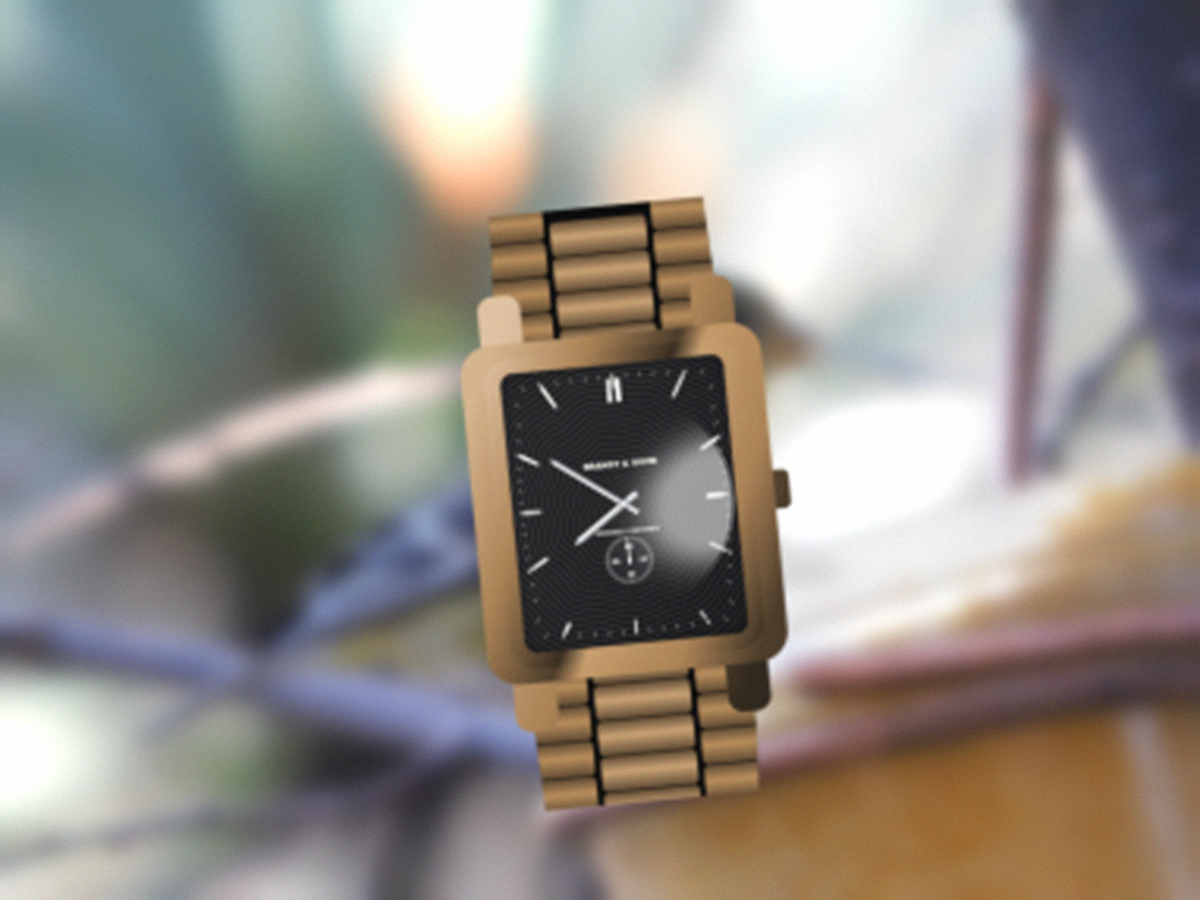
7:51
